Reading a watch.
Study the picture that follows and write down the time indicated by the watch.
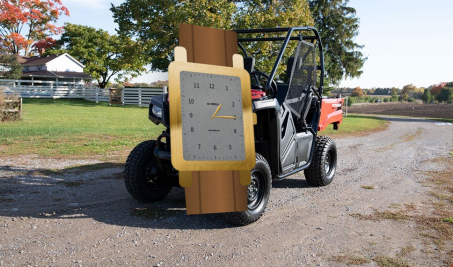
1:15
